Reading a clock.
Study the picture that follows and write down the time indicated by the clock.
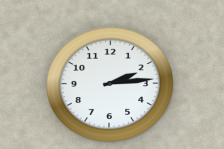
2:14
